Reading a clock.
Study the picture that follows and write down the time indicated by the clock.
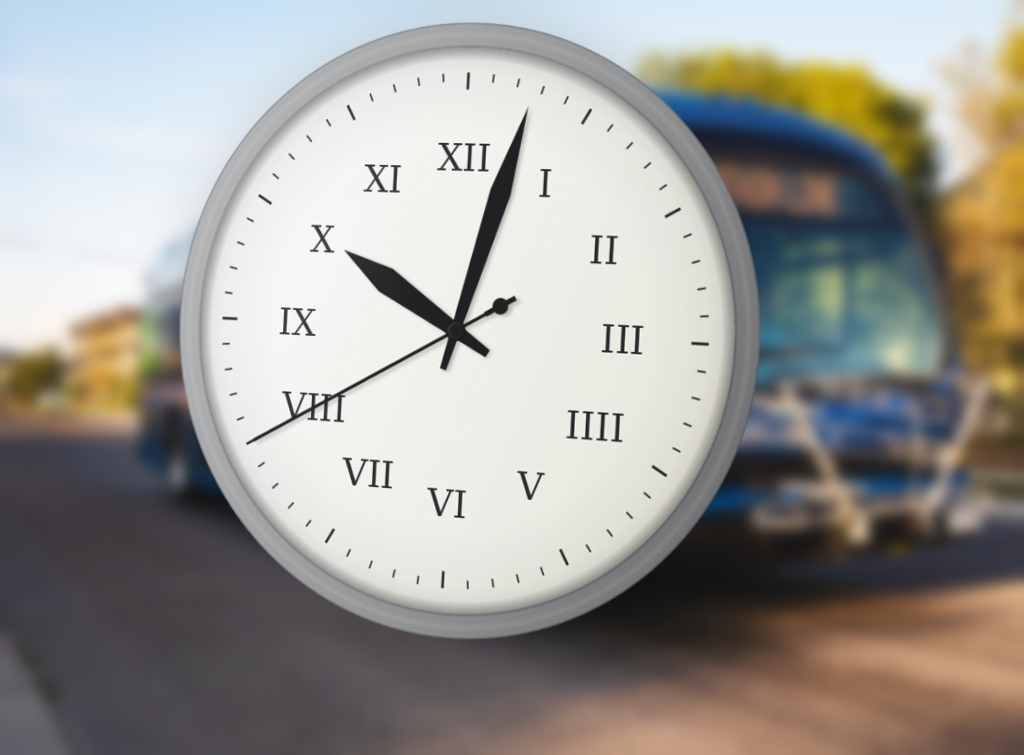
10:02:40
